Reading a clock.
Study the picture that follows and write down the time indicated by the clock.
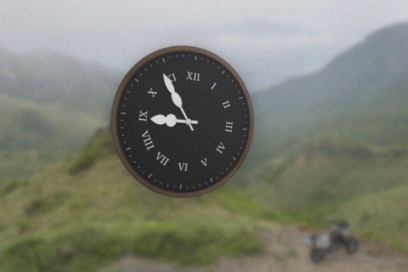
8:54
